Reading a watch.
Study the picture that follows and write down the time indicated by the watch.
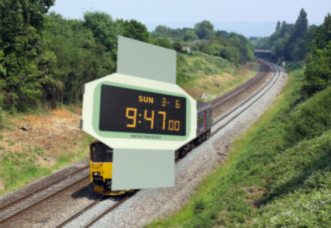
9:47
